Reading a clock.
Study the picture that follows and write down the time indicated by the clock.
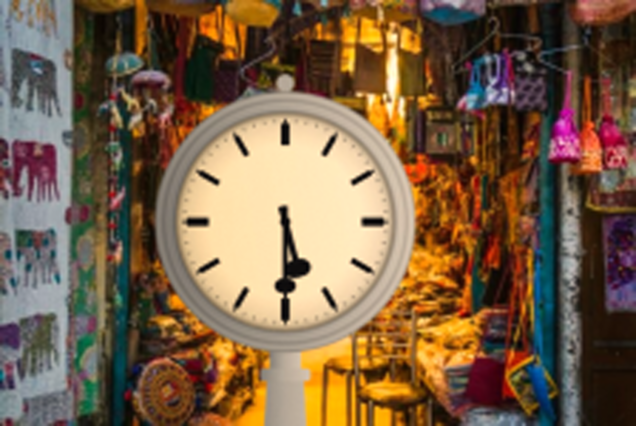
5:30
